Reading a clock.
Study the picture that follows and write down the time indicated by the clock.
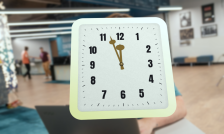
11:57
